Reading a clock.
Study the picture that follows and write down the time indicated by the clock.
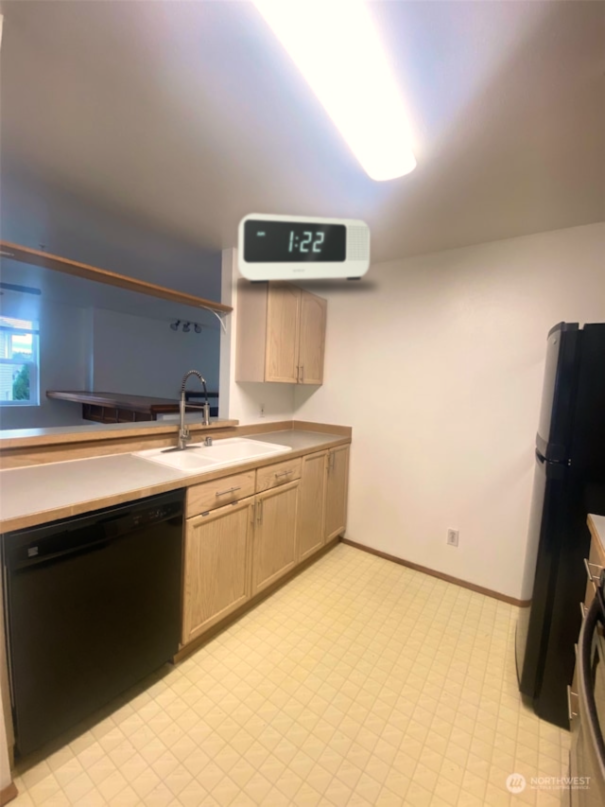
1:22
